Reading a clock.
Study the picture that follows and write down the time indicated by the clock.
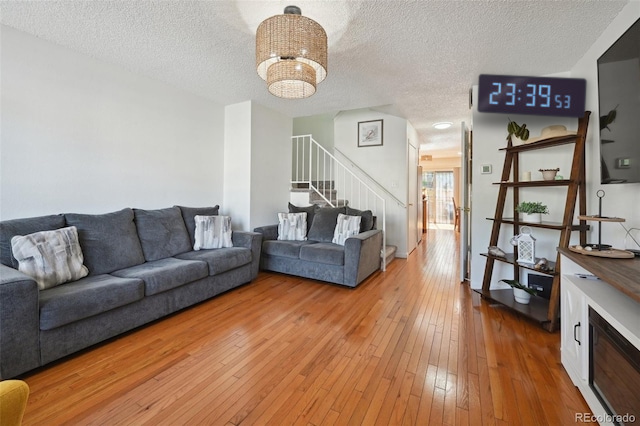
23:39:53
